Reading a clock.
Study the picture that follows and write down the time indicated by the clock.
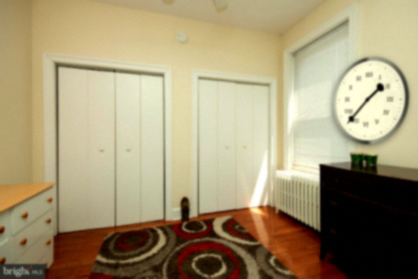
1:37
